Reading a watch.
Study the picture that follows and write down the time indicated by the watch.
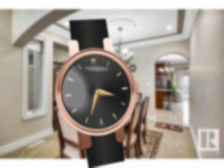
3:34
